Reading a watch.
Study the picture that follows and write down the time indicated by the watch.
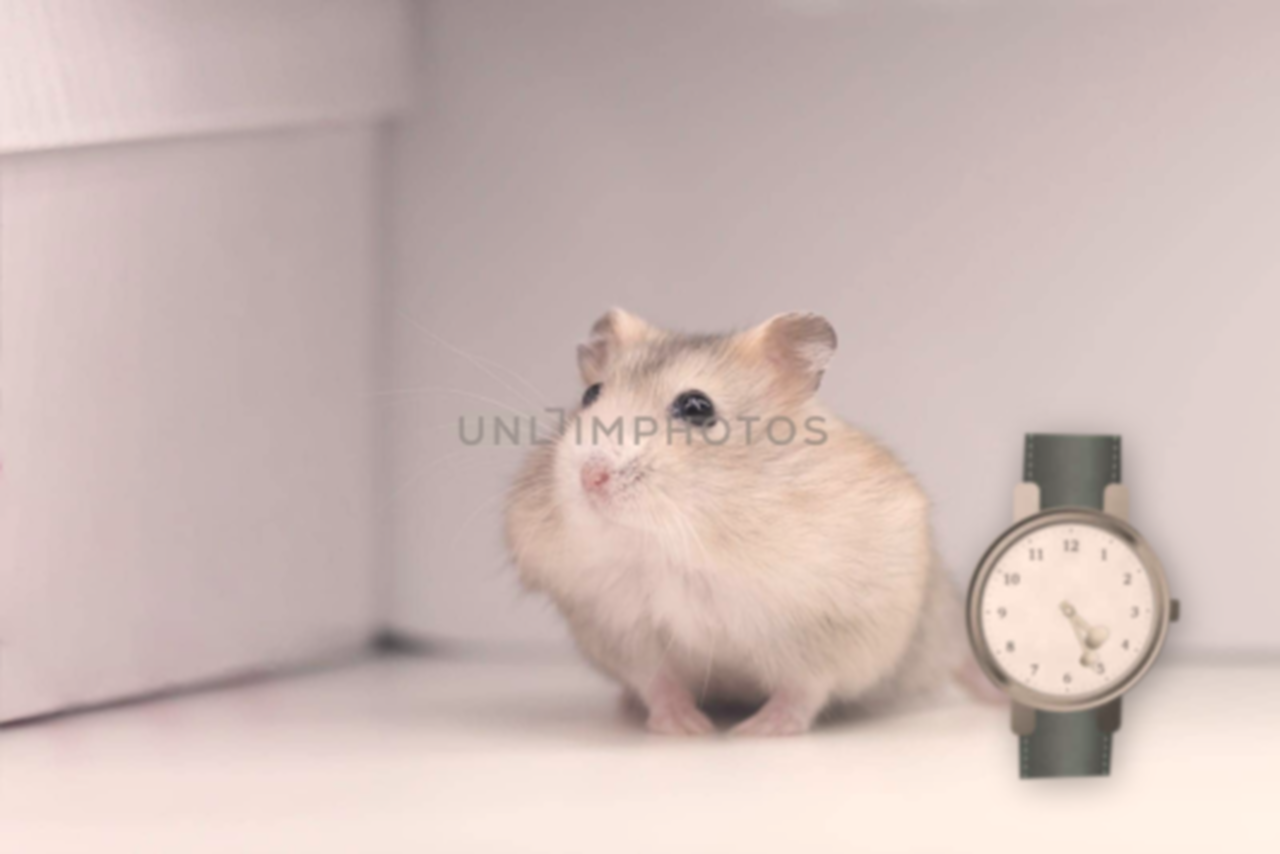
4:26
